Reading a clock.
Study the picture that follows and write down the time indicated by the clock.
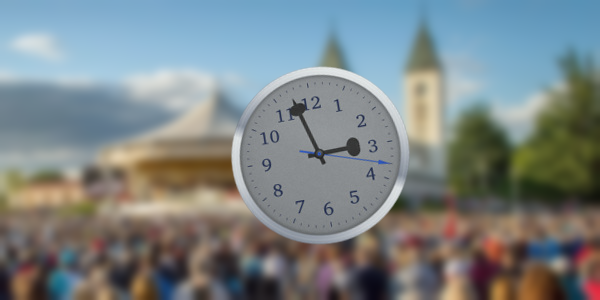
2:57:18
